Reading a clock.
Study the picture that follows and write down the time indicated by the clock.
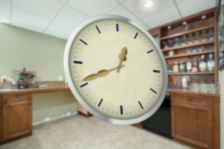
12:41
